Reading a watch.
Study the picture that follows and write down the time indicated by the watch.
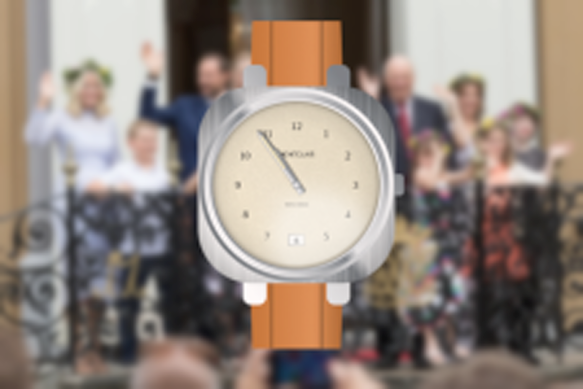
10:54
